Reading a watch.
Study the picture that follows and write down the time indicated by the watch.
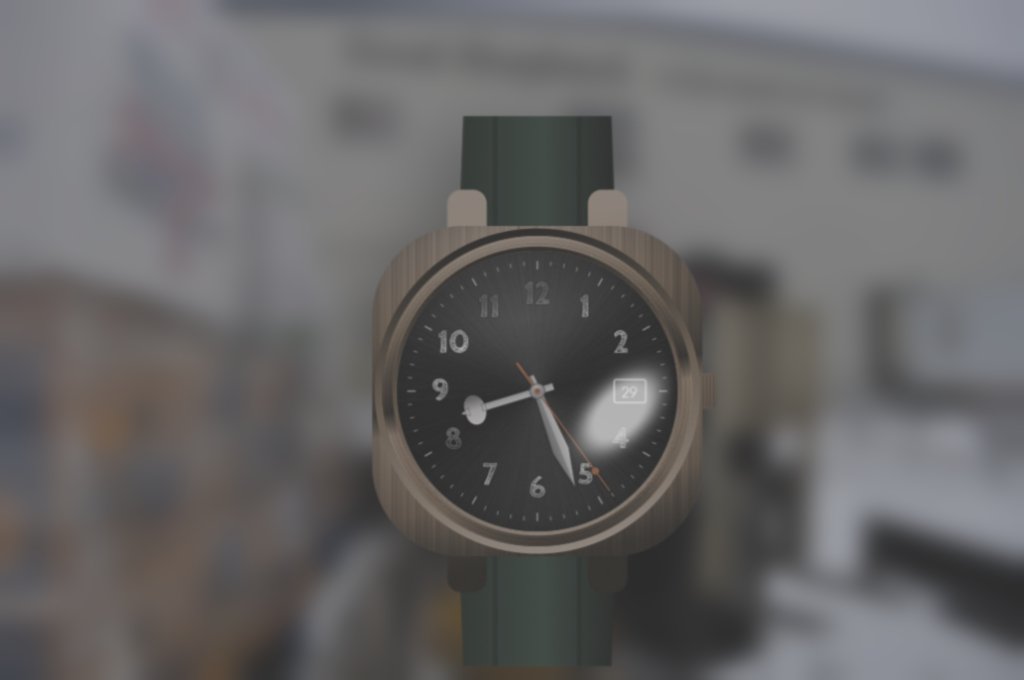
8:26:24
